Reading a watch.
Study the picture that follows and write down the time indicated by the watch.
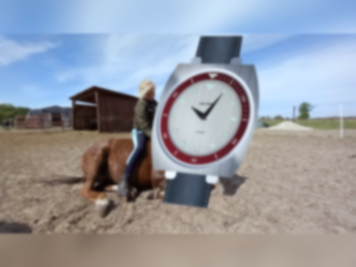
10:05
